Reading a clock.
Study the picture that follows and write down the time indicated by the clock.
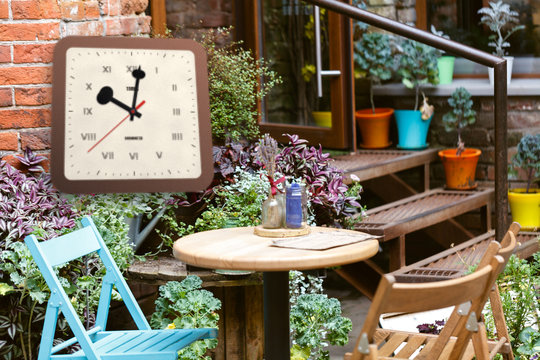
10:01:38
